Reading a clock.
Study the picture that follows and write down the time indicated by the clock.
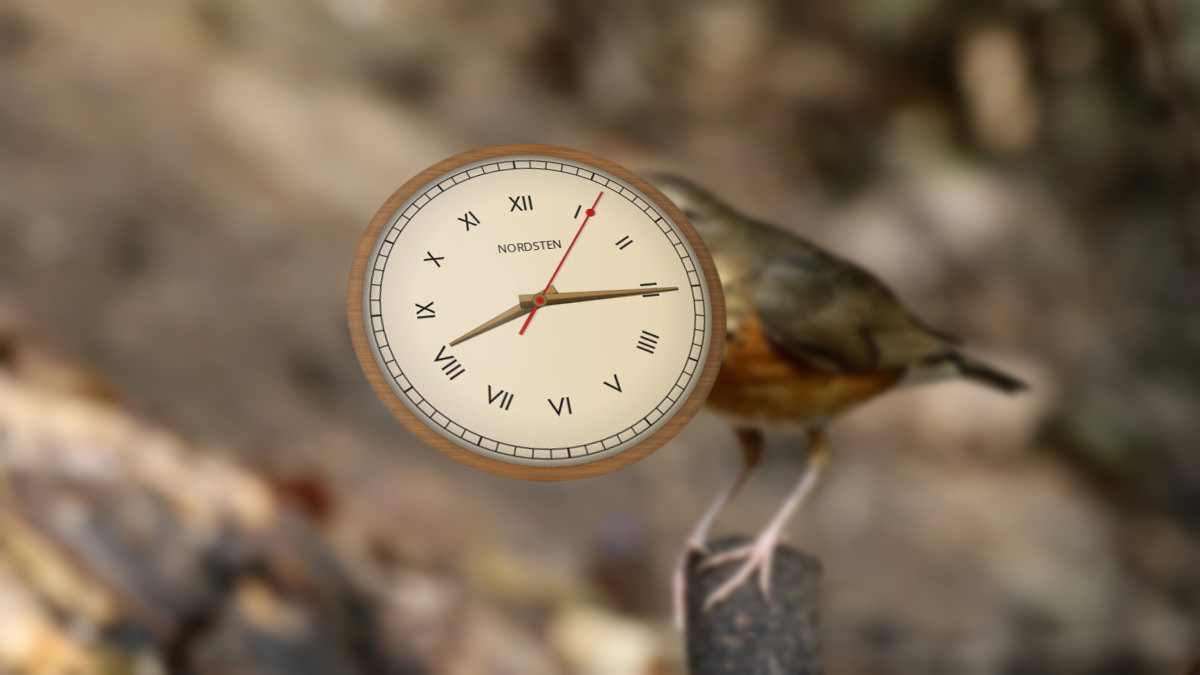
8:15:06
